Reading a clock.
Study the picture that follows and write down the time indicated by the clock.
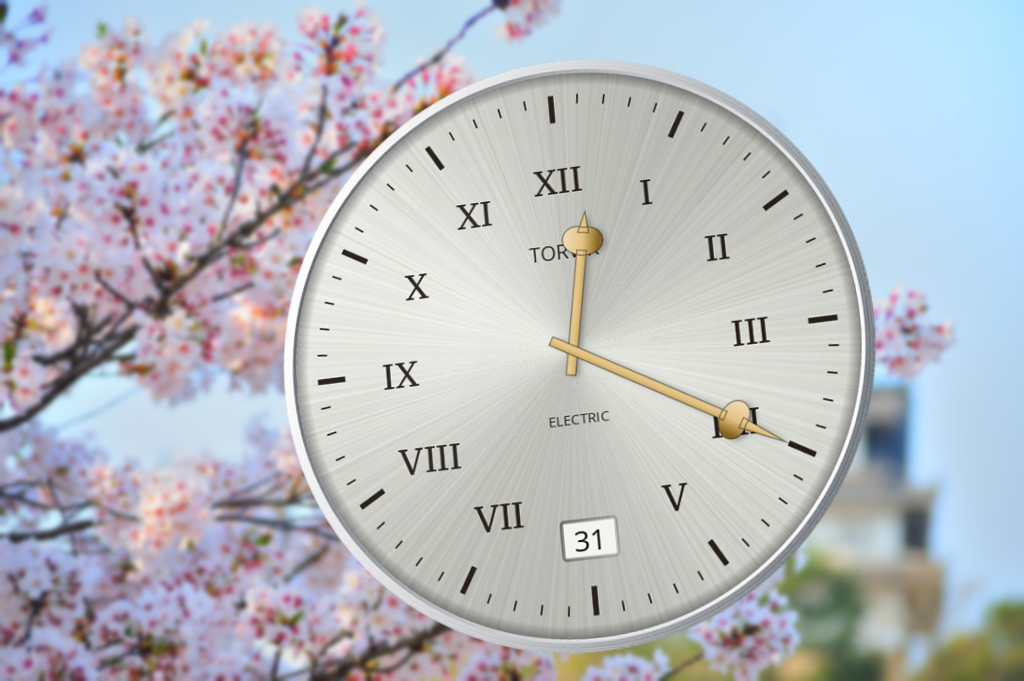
12:20
